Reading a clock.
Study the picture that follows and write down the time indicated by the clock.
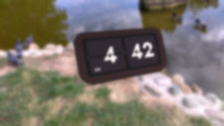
4:42
